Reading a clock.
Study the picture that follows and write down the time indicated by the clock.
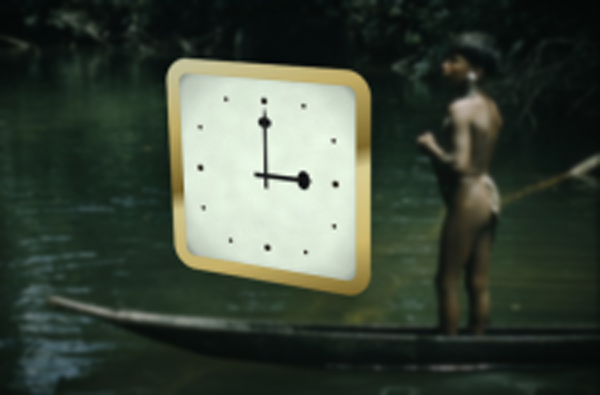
3:00
